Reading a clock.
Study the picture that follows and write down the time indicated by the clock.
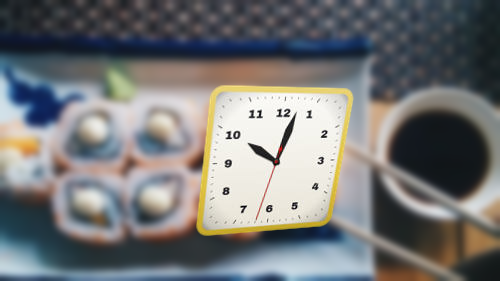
10:02:32
